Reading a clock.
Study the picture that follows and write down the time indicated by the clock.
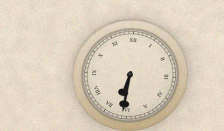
6:31
